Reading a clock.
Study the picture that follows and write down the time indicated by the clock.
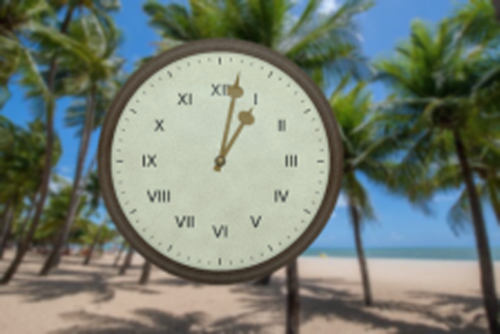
1:02
